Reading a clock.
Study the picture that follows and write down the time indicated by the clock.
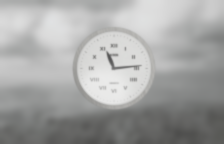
11:14
